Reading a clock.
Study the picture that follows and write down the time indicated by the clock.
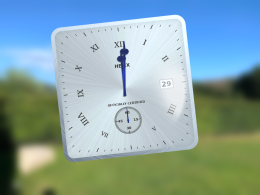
12:01
